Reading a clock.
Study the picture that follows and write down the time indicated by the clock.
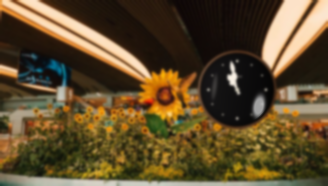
10:58
